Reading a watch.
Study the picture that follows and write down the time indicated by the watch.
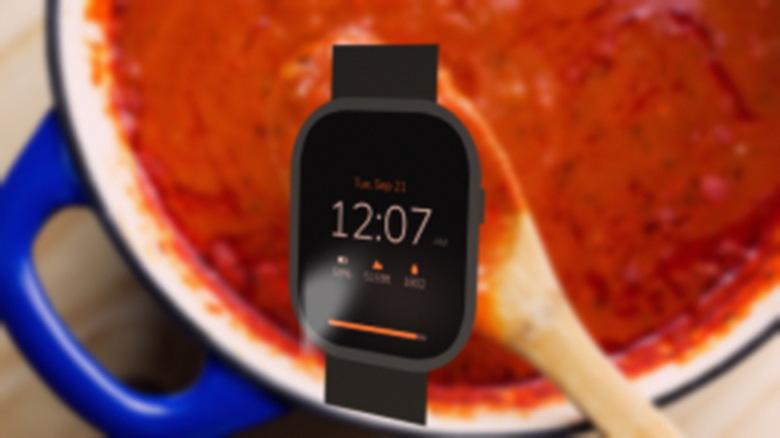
12:07
